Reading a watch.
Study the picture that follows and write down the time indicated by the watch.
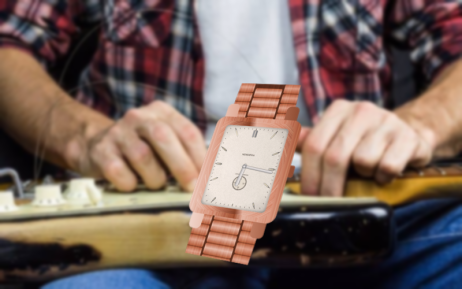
6:16
